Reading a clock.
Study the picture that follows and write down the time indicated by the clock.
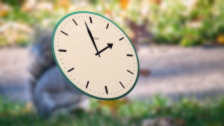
1:58
